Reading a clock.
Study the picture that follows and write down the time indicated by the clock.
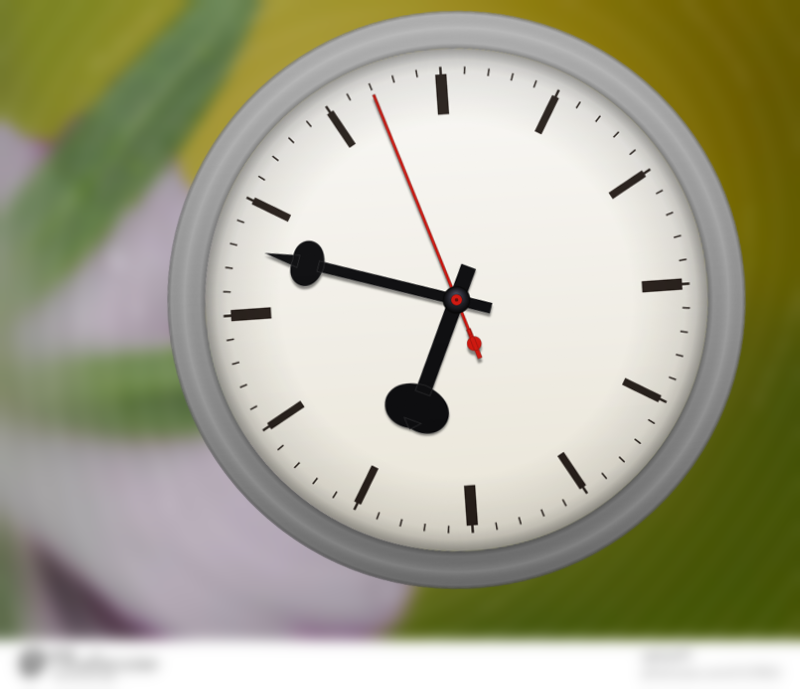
6:47:57
